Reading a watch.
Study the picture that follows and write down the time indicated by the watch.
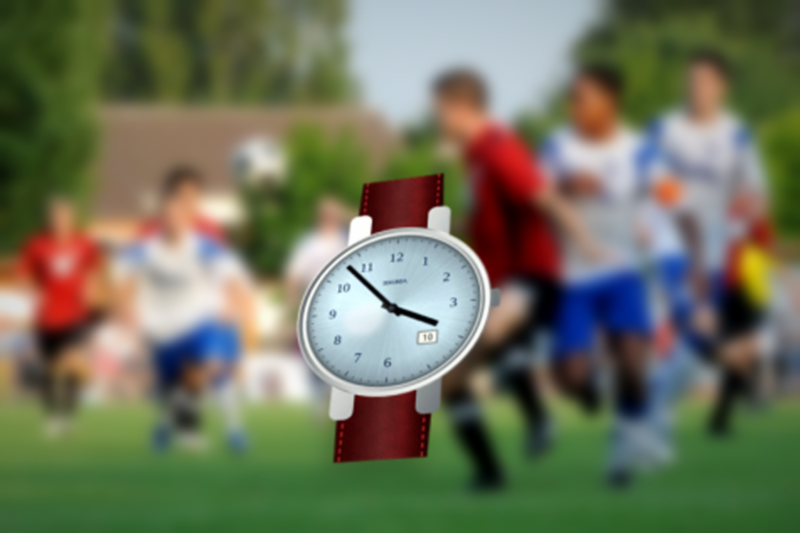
3:53
